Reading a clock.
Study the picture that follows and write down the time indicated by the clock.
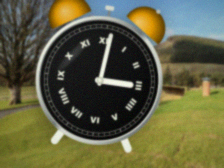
3:01
